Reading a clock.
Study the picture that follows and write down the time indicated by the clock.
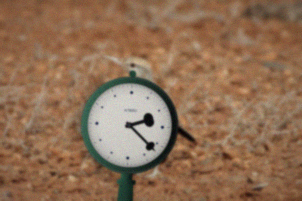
2:22
